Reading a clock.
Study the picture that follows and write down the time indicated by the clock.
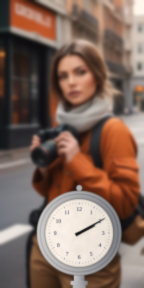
2:10
